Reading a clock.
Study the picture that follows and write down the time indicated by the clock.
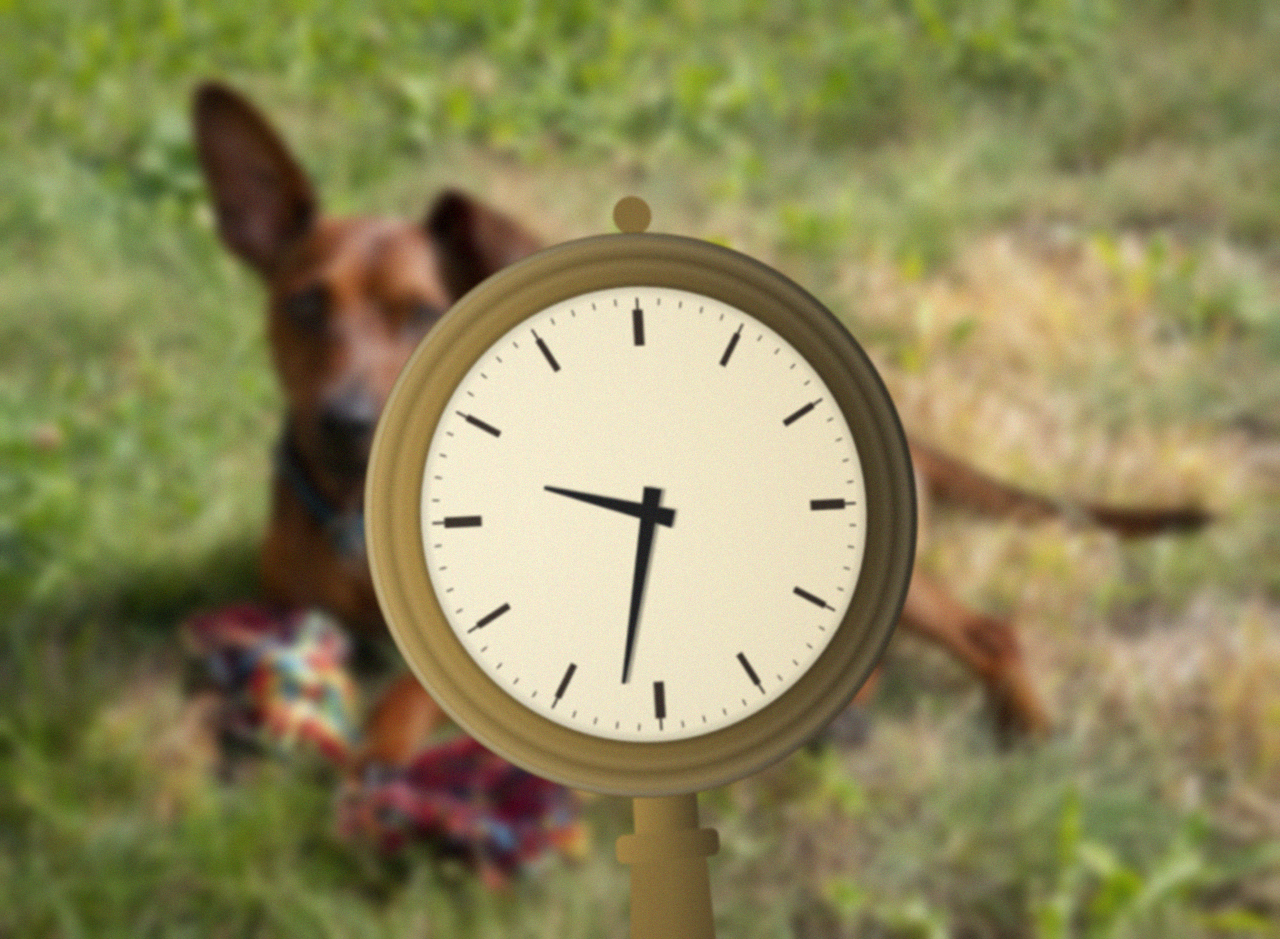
9:32
